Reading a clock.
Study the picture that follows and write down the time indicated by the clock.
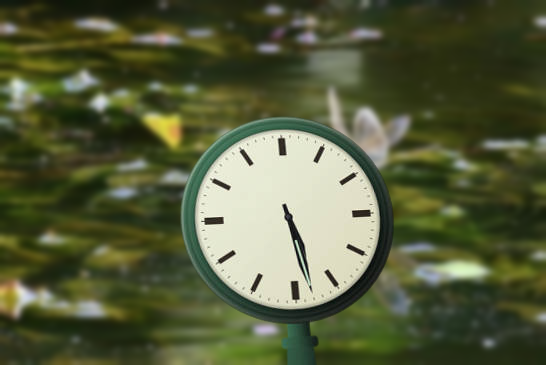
5:28
